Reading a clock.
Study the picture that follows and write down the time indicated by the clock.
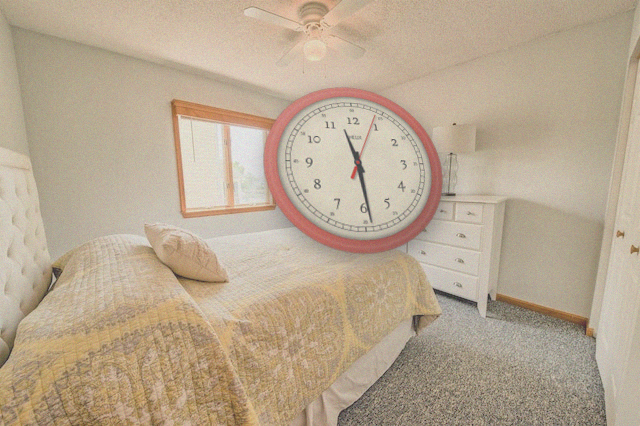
11:29:04
